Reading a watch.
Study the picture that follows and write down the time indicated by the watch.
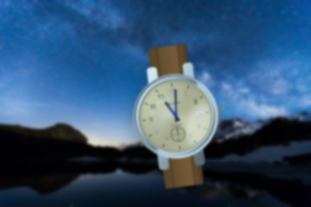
11:01
